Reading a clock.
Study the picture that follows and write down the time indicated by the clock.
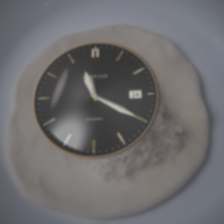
11:20
